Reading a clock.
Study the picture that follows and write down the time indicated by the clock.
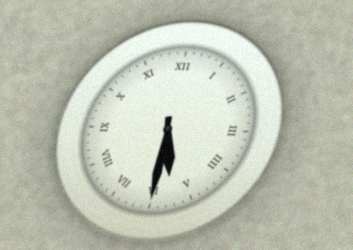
5:30
